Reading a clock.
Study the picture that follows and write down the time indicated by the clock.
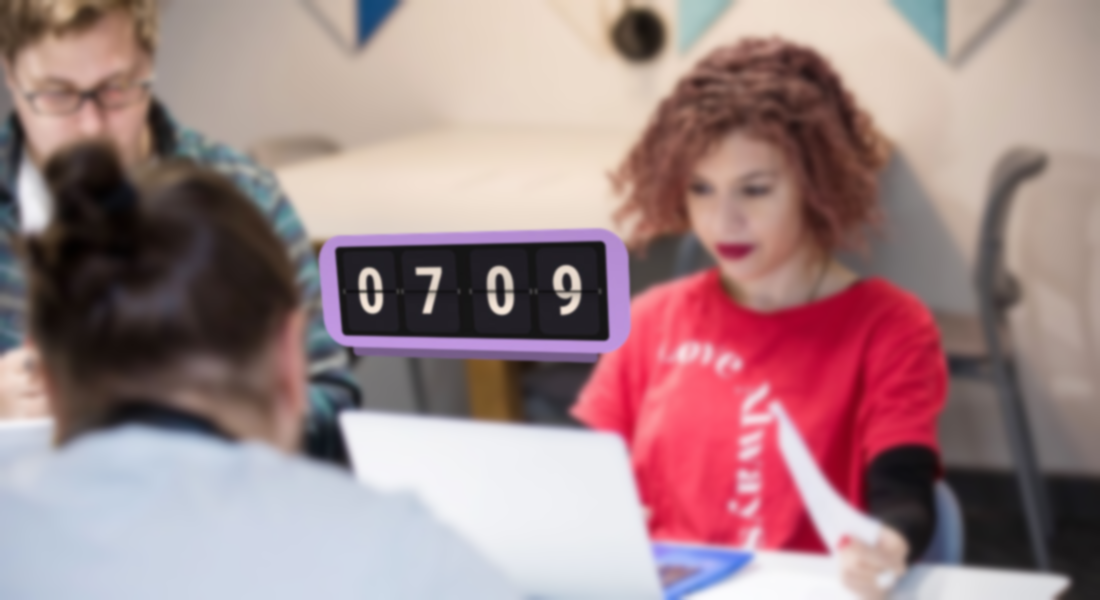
7:09
